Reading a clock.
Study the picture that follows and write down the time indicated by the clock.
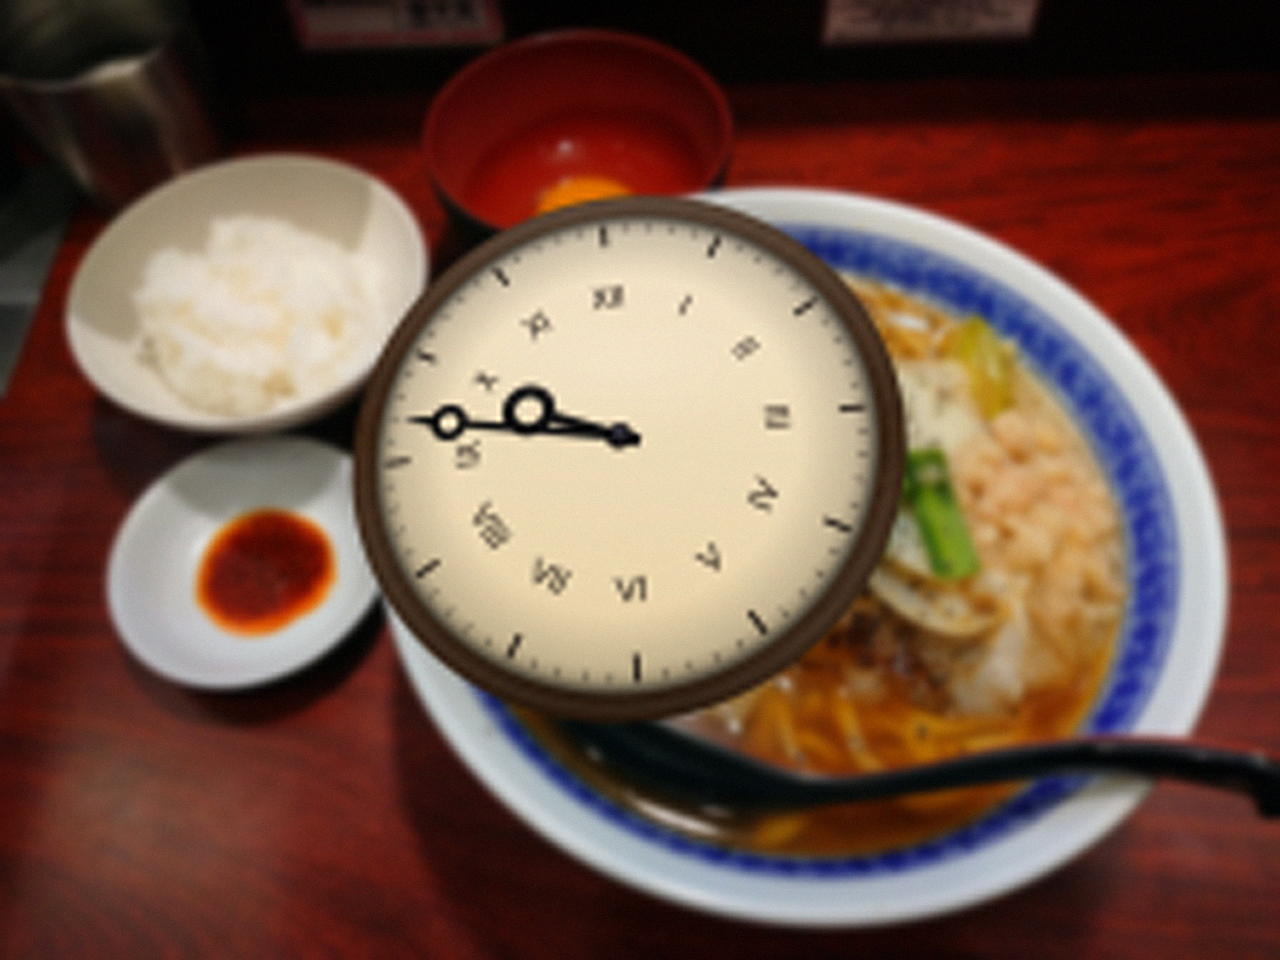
9:47
